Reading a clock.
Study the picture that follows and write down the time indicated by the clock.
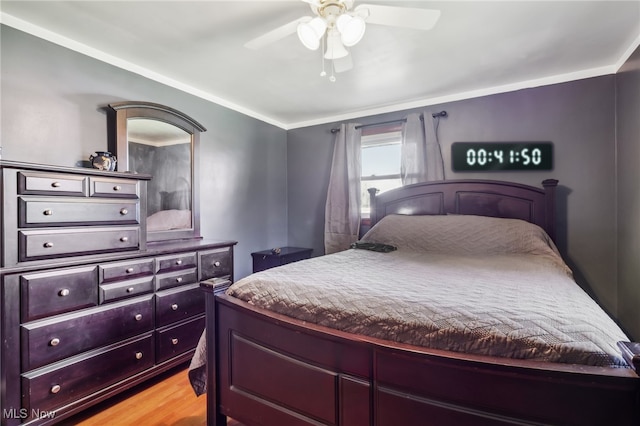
0:41:50
